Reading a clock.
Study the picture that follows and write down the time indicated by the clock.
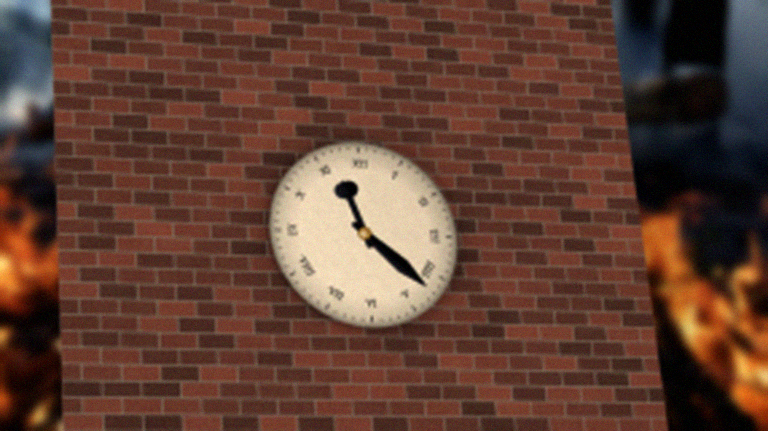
11:22
